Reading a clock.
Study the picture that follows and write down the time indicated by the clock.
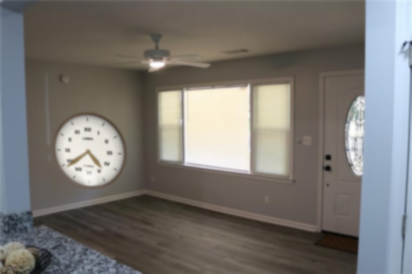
4:39
